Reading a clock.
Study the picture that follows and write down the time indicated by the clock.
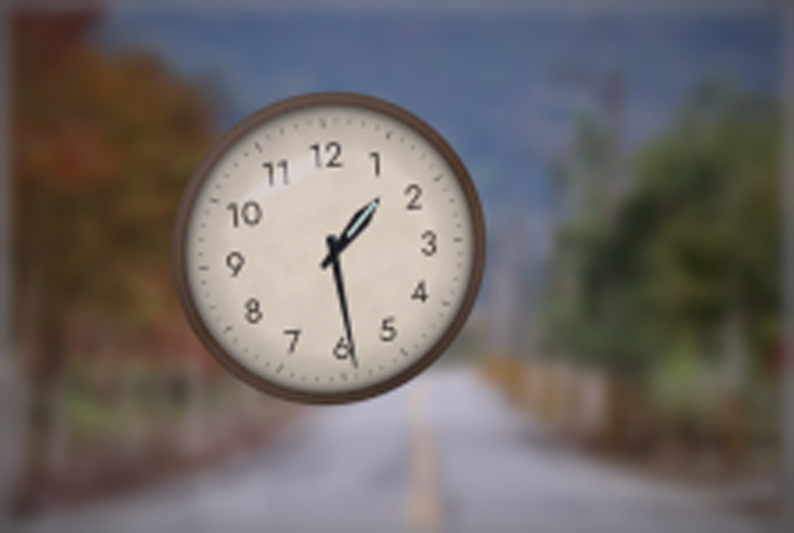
1:29
